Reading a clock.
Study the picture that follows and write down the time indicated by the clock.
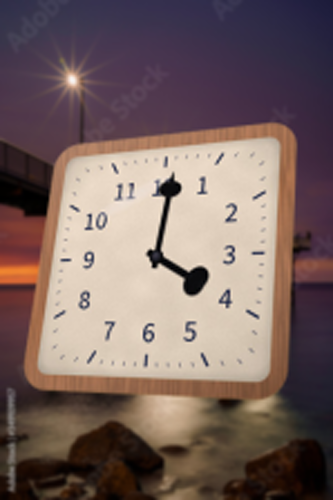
4:01
